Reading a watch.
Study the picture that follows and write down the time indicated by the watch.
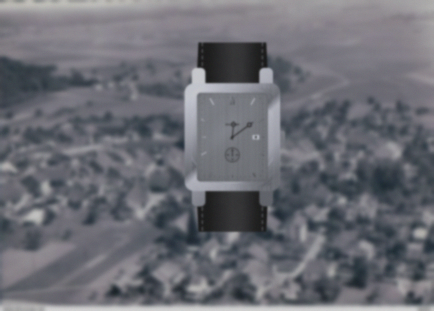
12:09
